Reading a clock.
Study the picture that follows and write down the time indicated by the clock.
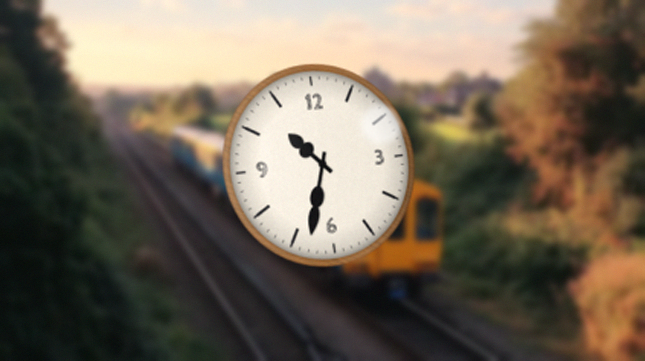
10:33
